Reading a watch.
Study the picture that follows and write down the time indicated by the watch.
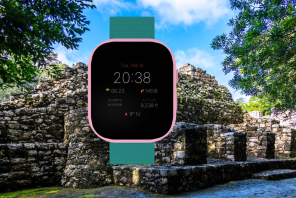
20:38
